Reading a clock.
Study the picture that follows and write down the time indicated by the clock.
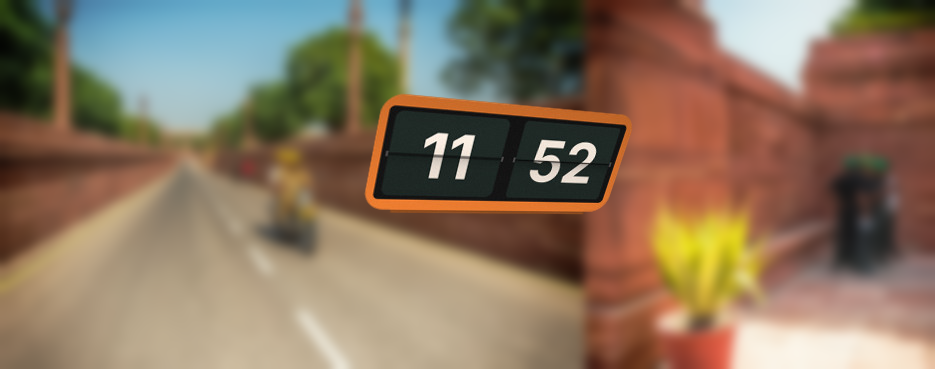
11:52
